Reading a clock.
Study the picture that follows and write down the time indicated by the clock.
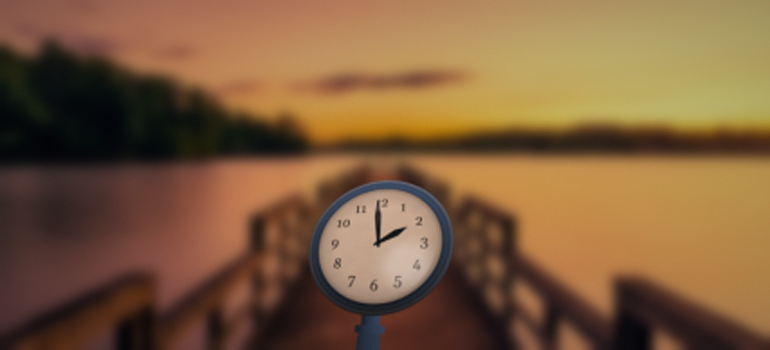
1:59
